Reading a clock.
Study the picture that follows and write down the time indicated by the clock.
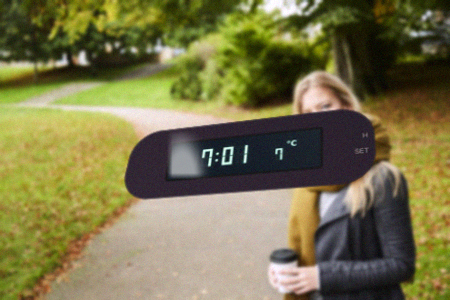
7:01
